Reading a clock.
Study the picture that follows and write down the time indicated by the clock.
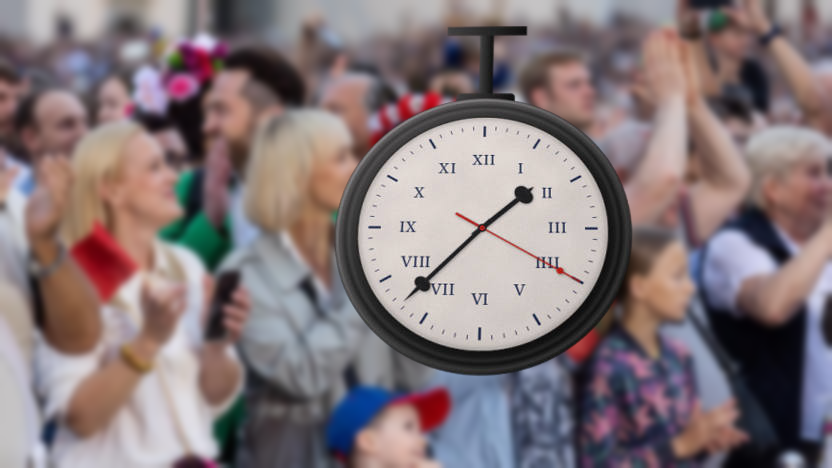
1:37:20
